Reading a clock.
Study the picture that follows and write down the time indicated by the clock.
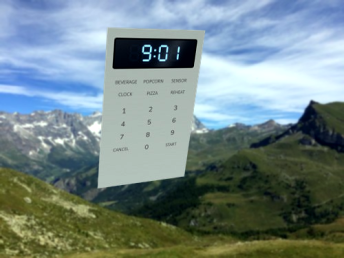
9:01
